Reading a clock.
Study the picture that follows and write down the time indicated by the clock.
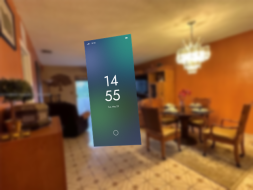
14:55
